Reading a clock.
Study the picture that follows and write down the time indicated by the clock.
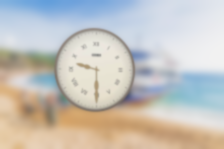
9:30
